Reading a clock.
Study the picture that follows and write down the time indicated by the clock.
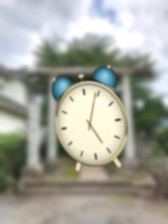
5:04
